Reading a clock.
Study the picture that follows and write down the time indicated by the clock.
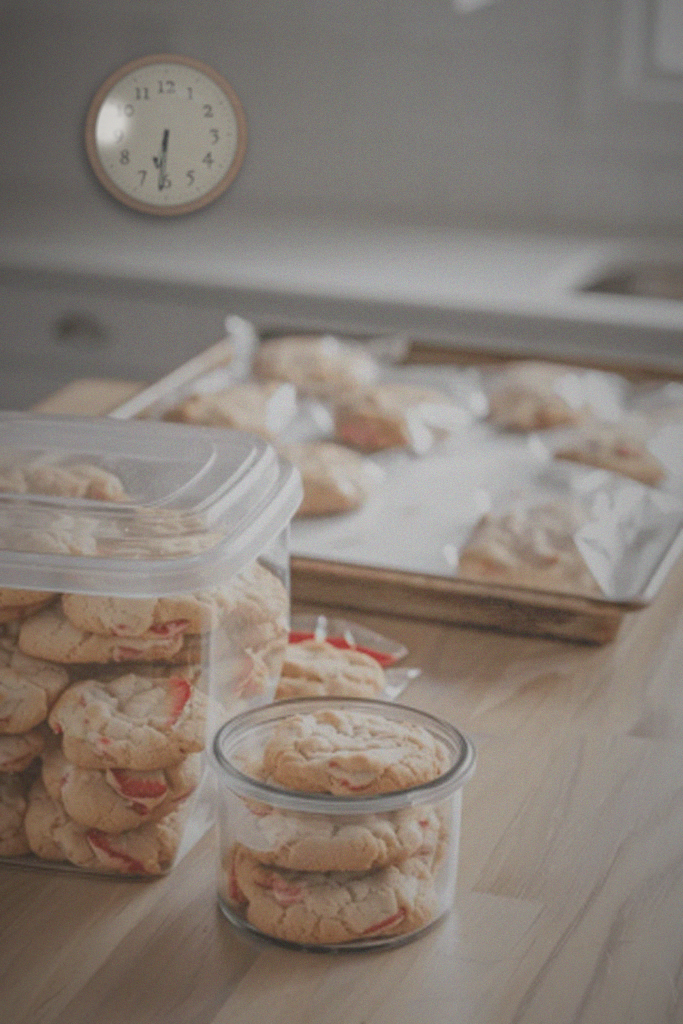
6:31
